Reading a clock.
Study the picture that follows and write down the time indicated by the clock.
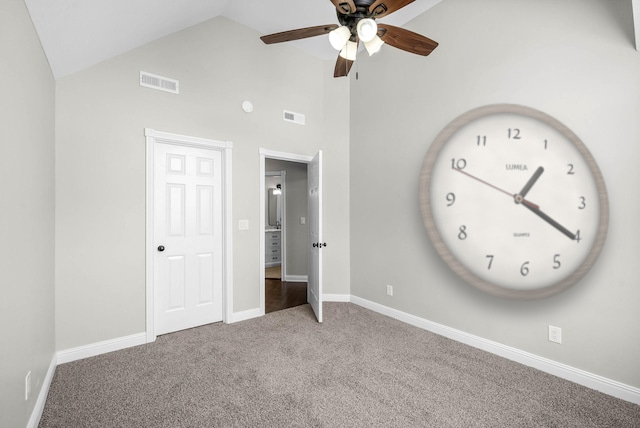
1:20:49
